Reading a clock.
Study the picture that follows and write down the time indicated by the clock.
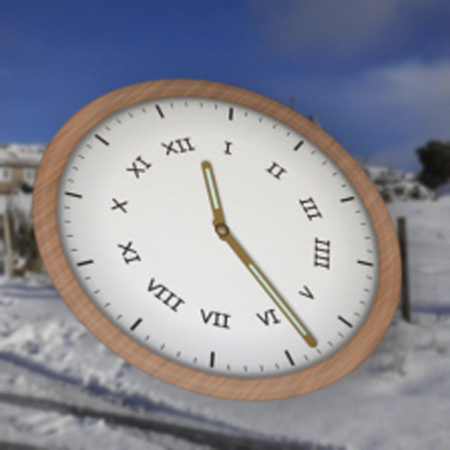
12:28
